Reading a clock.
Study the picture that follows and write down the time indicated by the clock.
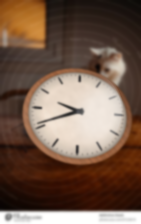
9:41
